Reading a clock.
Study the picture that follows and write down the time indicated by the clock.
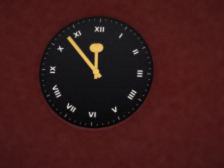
11:53
